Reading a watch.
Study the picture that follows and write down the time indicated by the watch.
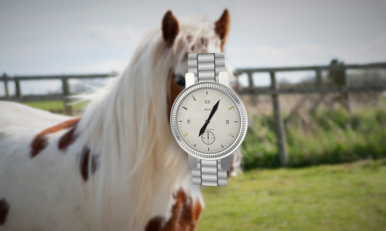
7:05
